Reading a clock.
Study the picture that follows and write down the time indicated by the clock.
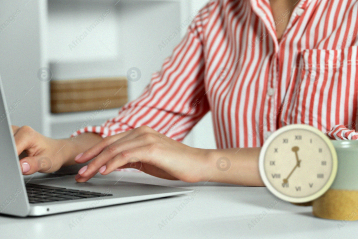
11:36
